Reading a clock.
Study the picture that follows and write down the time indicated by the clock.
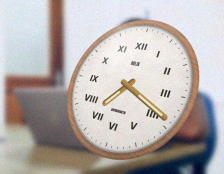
7:19
